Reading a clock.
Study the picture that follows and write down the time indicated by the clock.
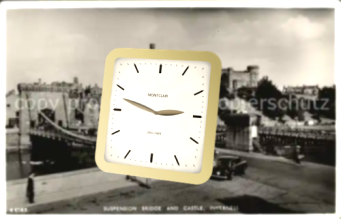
2:48
